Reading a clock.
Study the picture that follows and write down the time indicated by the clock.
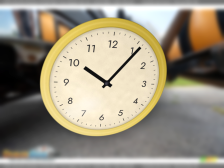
10:06
